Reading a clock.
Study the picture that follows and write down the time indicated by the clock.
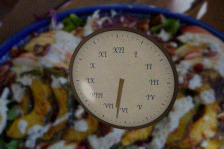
6:32
